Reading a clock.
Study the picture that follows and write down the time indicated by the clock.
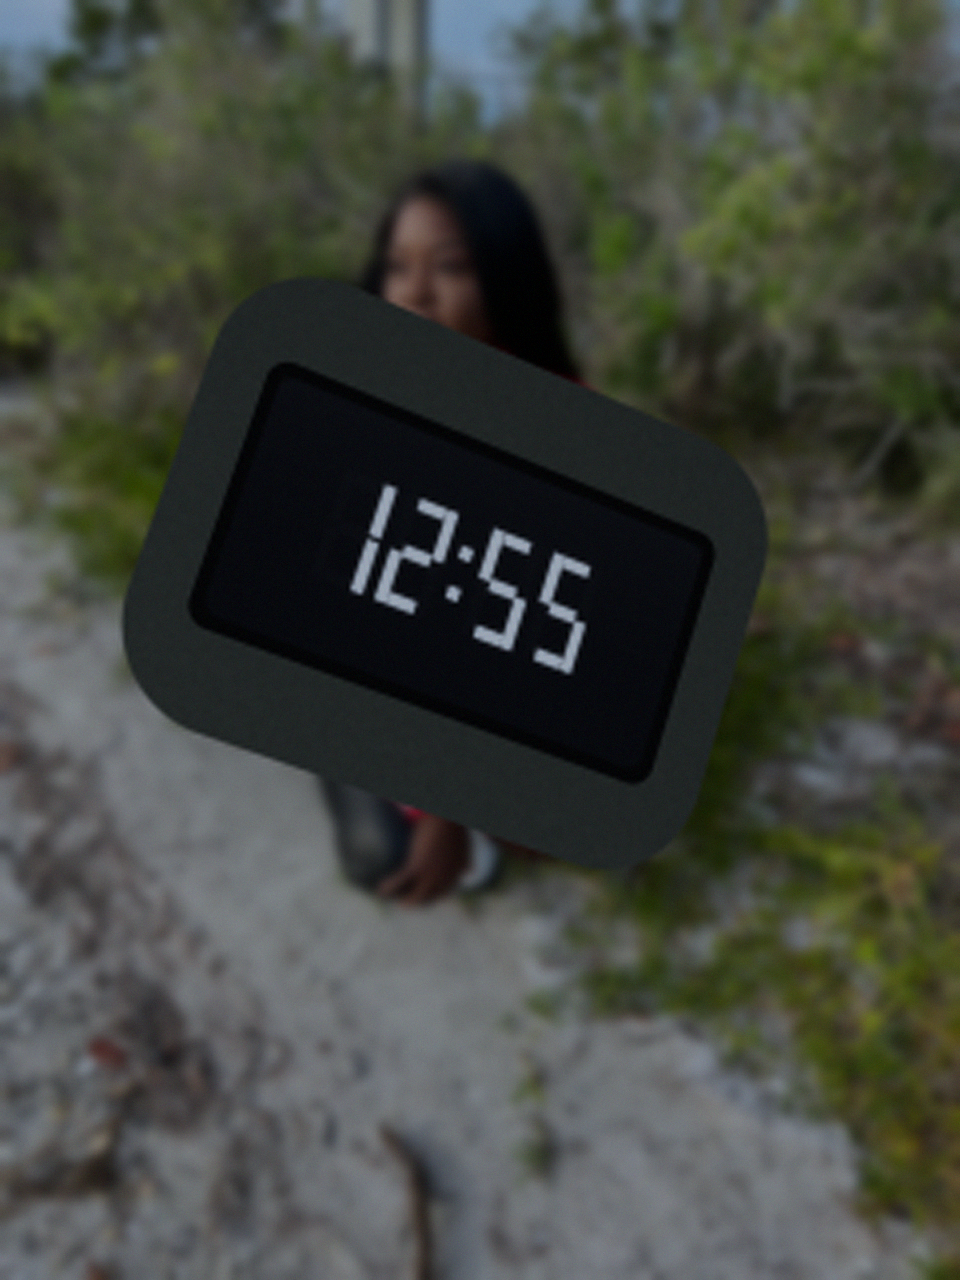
12:55
